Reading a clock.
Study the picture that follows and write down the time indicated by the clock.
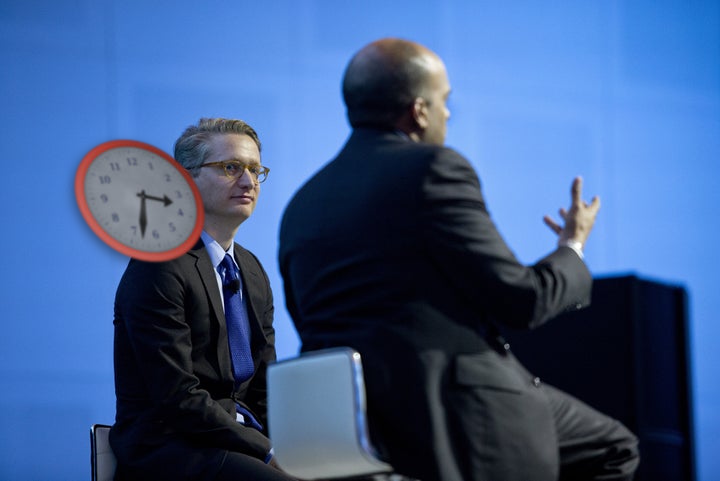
3:33
